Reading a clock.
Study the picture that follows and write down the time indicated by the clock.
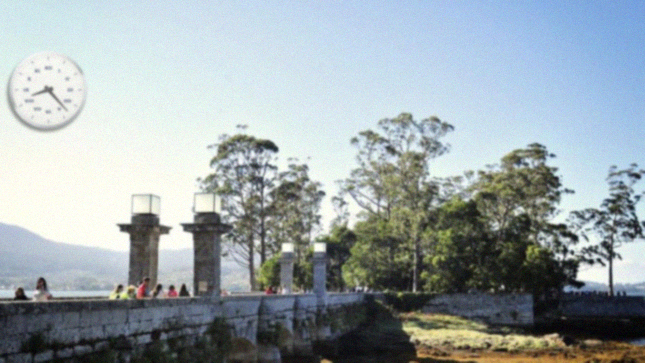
8:23
